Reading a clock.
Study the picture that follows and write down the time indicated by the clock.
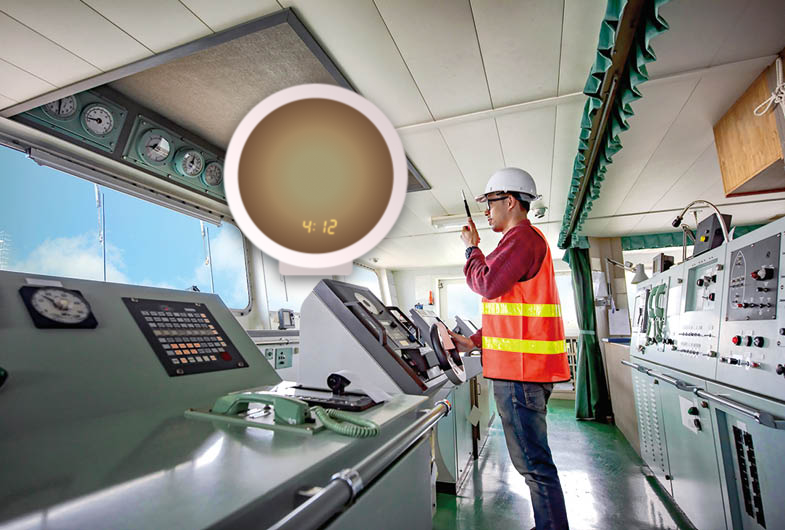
4:12
